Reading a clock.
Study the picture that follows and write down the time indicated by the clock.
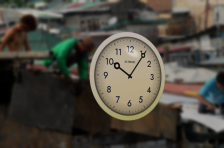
10:06
